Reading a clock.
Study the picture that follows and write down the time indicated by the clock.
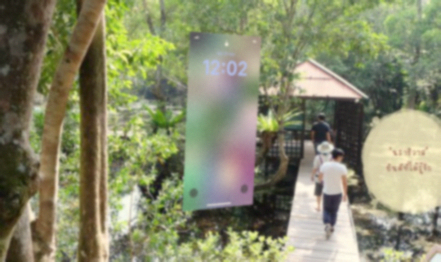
12:02
